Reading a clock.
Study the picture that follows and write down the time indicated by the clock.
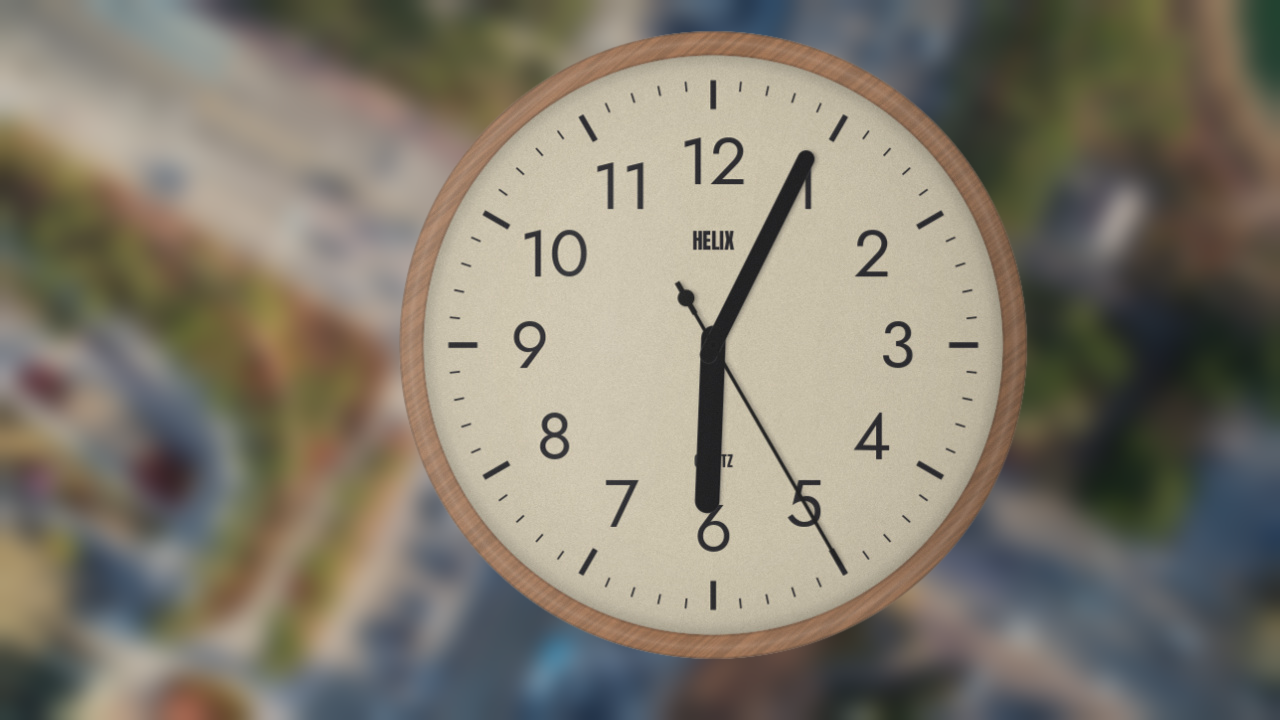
6:04:25
